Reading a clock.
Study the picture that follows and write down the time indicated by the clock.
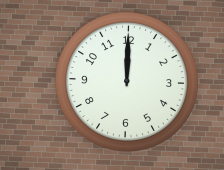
12:00
